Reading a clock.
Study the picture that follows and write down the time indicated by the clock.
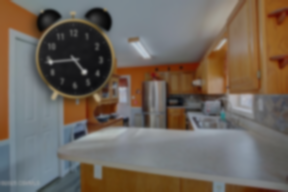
4:44
